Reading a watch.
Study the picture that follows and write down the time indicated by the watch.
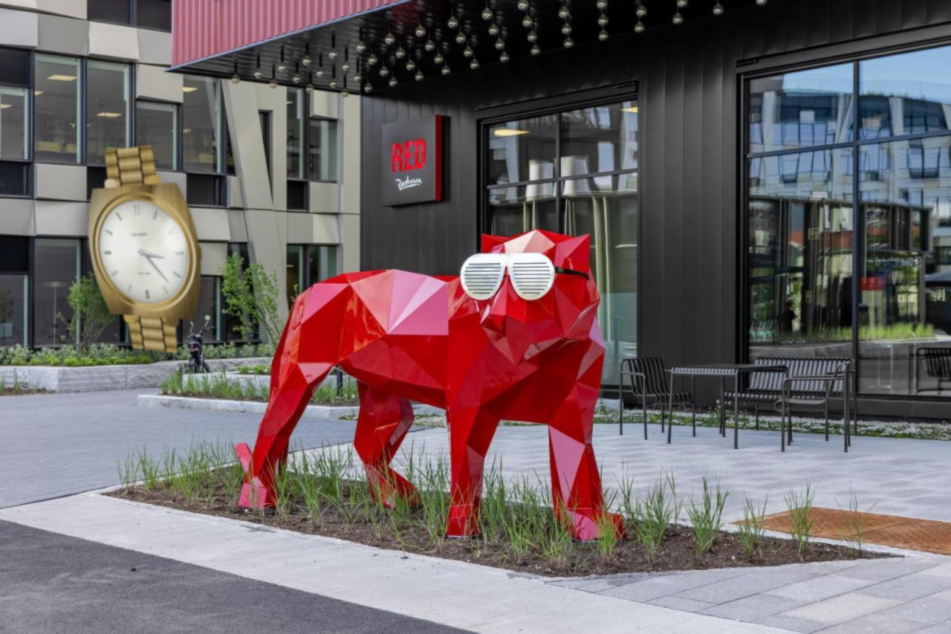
3:23
